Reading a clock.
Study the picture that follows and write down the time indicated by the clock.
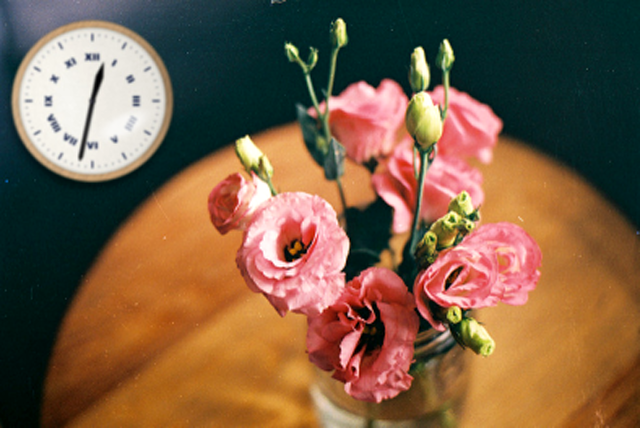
12:32
